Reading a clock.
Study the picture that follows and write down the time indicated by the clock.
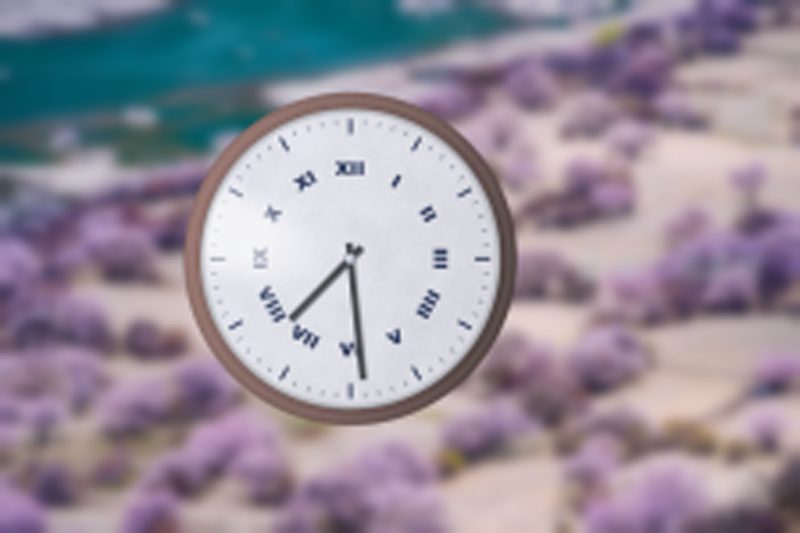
7:29
